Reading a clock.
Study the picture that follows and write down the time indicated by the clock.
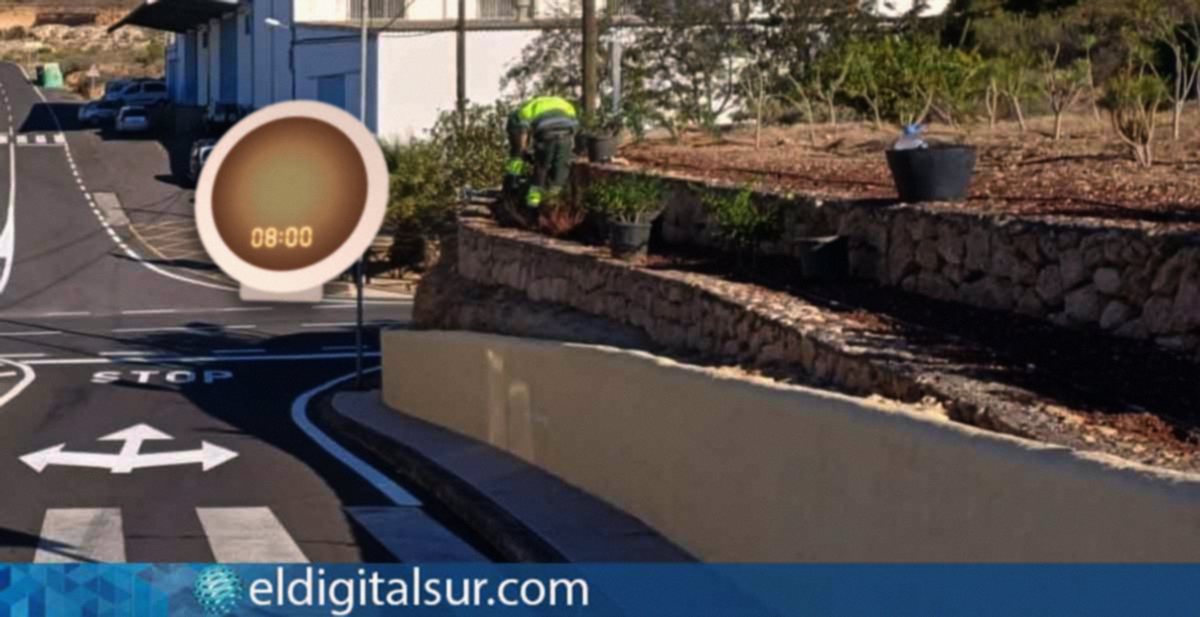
8:00
